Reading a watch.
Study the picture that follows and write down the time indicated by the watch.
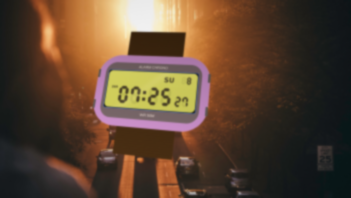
7:25
